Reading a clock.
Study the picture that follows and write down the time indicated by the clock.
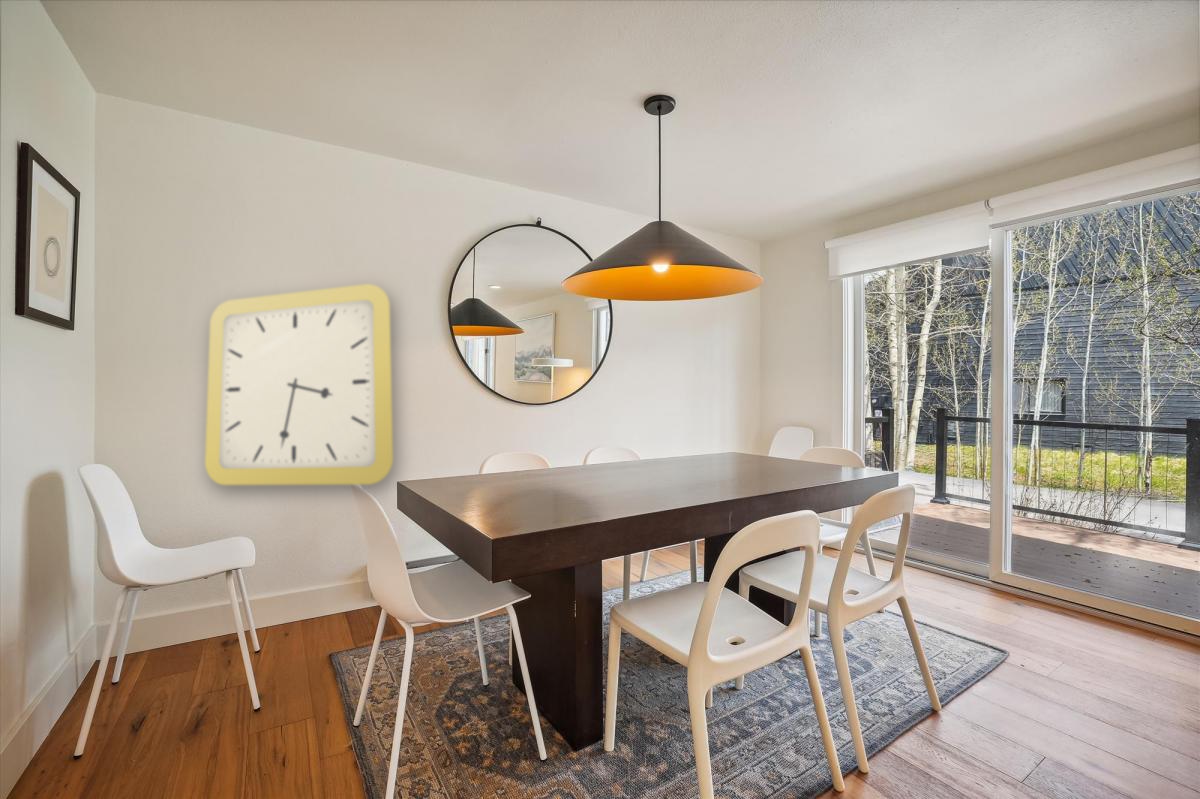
3:32
